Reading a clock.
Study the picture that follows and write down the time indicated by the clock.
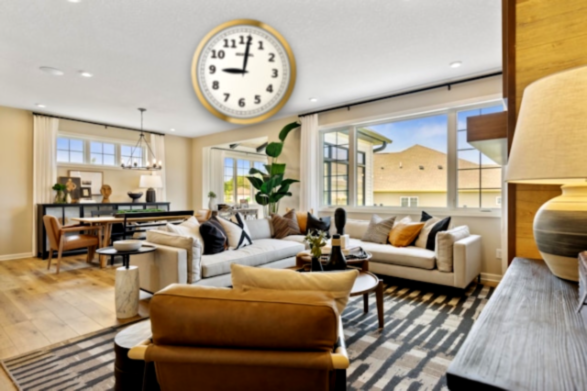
9:01
